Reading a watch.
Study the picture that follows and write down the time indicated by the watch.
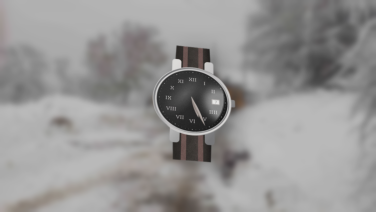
5:26
